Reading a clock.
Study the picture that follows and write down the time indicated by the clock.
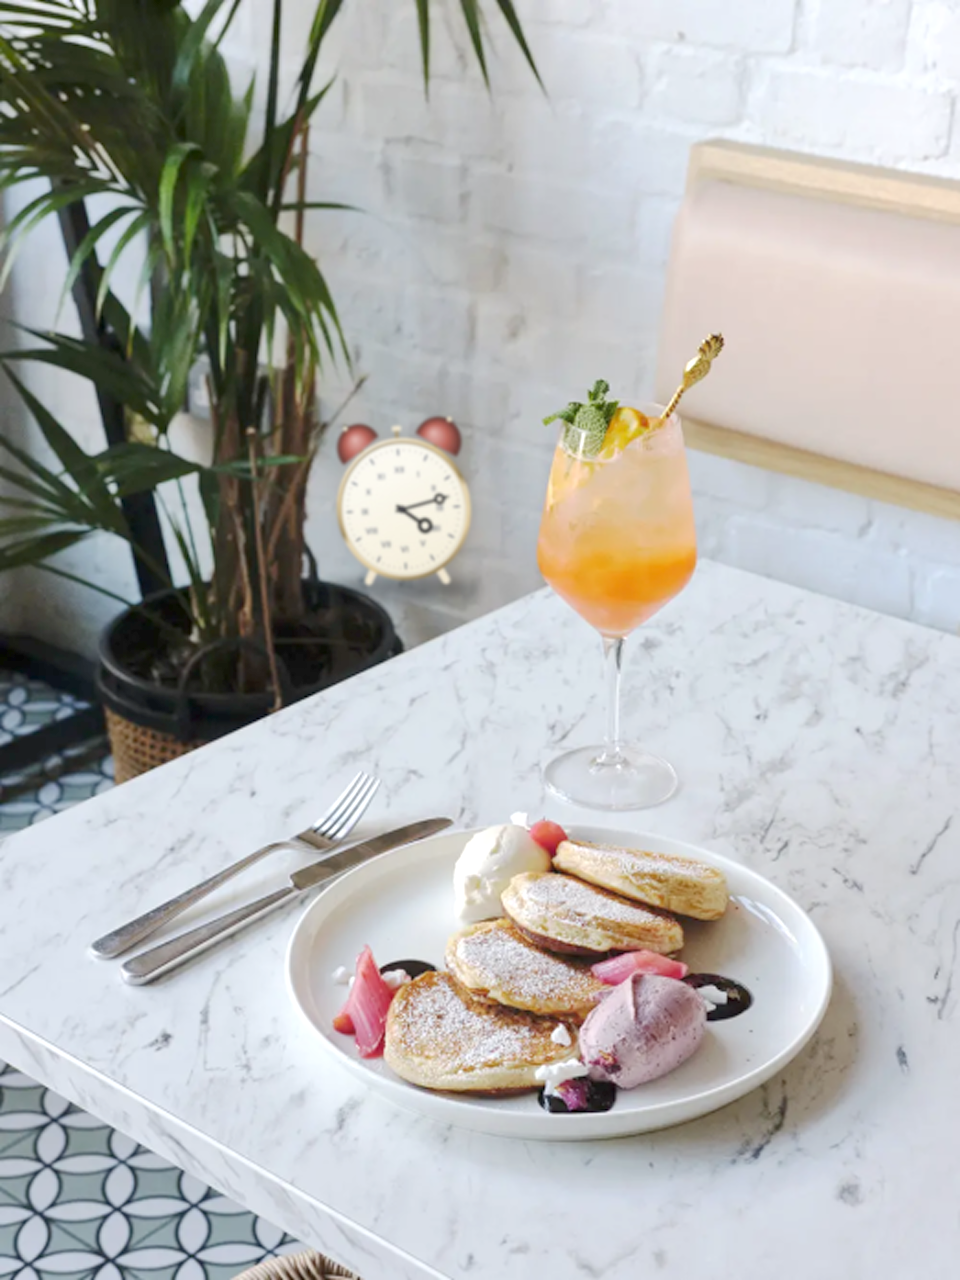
4:13
